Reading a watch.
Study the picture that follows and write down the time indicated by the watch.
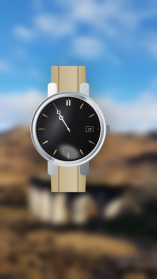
10:55
